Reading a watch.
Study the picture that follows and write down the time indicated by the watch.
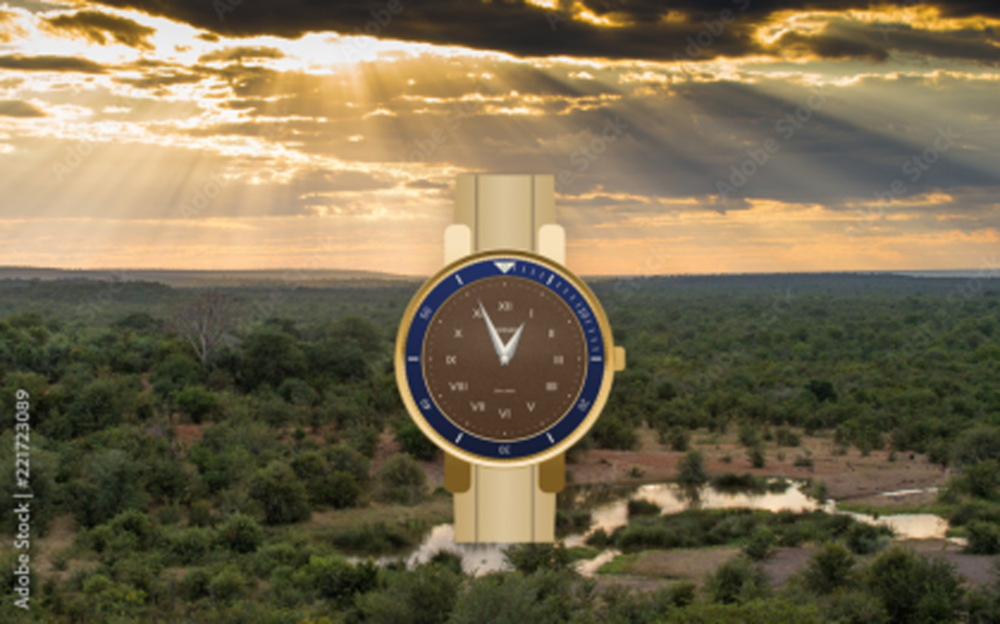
12:56
